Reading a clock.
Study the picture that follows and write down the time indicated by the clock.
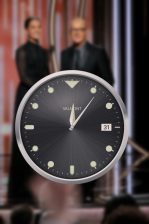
12:06
